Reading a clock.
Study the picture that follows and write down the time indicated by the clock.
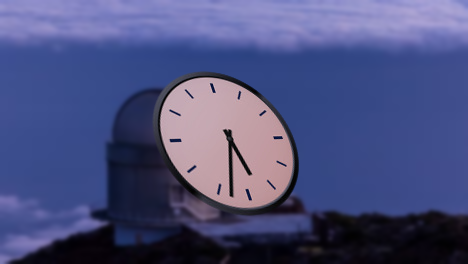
5:33
